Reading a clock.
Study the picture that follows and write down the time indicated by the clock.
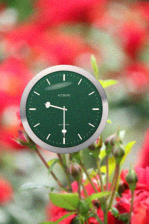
9:30
